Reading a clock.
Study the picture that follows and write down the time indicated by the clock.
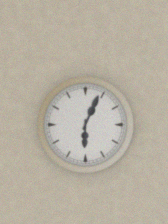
6:04
